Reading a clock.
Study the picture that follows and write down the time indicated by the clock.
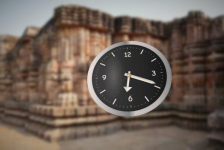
6:19
